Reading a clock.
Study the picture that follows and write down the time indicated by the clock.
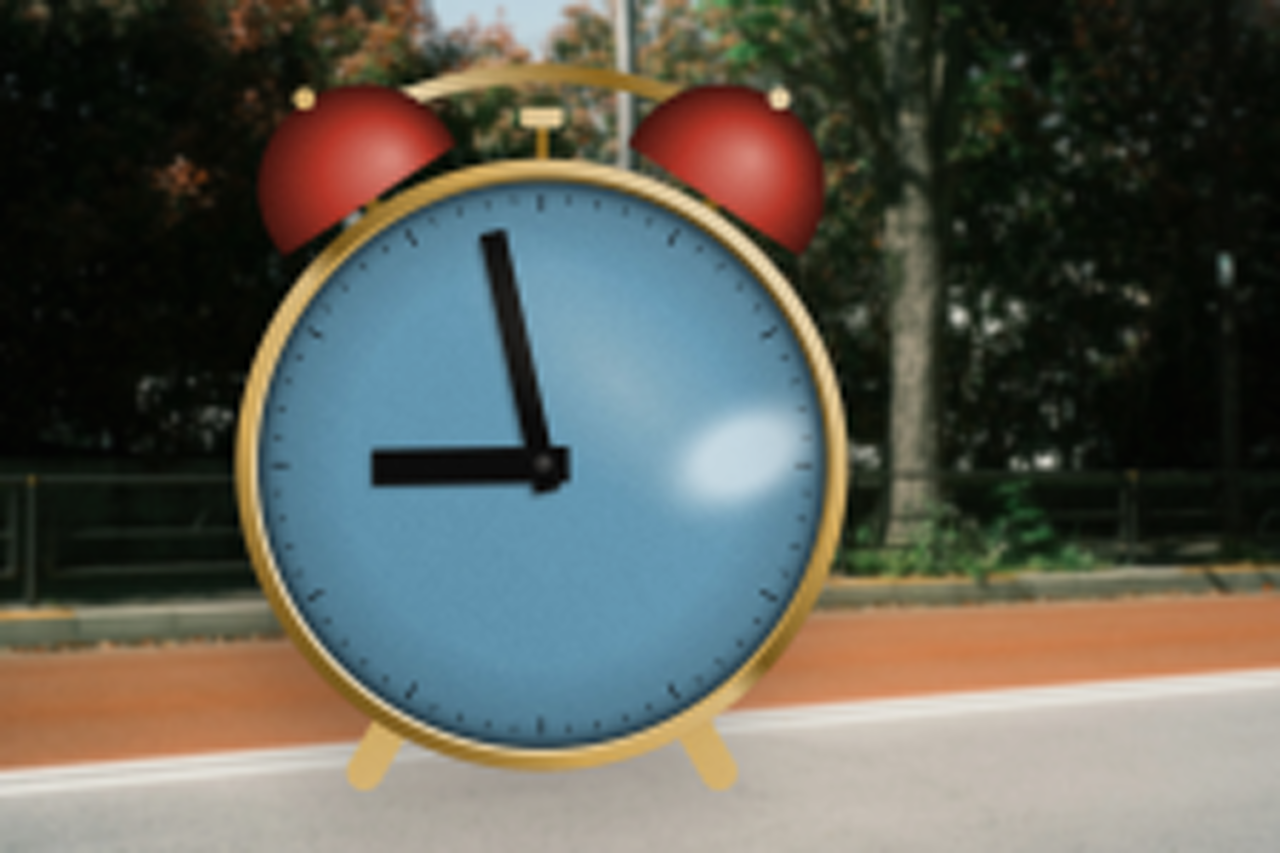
8:58
